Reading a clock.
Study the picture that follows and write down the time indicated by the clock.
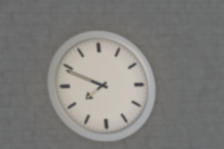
7:49
